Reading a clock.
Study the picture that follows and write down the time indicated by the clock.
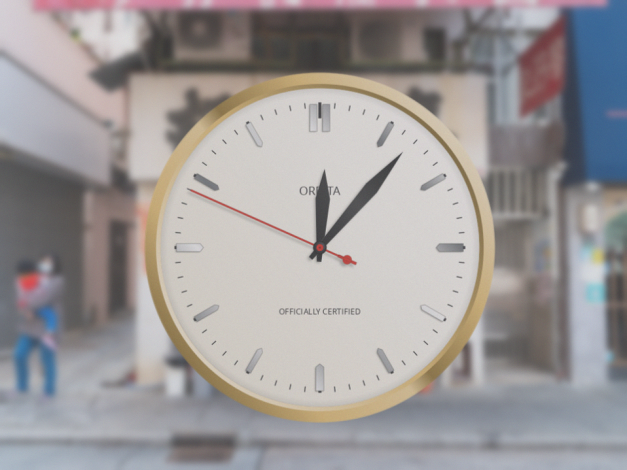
12:06:49
